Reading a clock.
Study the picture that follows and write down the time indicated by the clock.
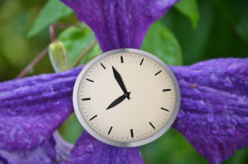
7:57
